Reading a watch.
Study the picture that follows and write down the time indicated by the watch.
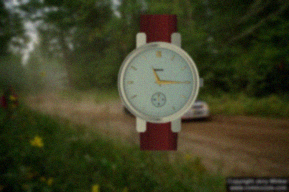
11:15
